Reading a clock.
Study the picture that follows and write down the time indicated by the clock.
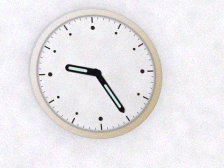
9:25
